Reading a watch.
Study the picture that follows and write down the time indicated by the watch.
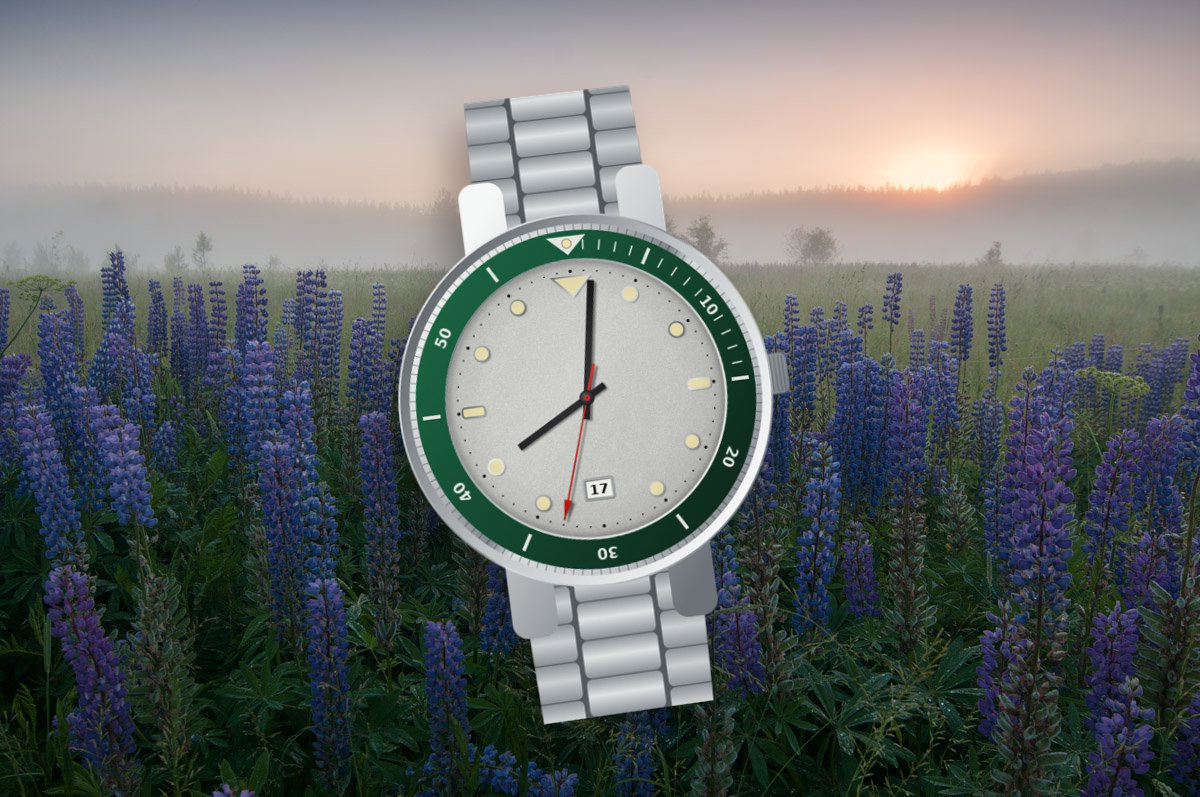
8:01:33
